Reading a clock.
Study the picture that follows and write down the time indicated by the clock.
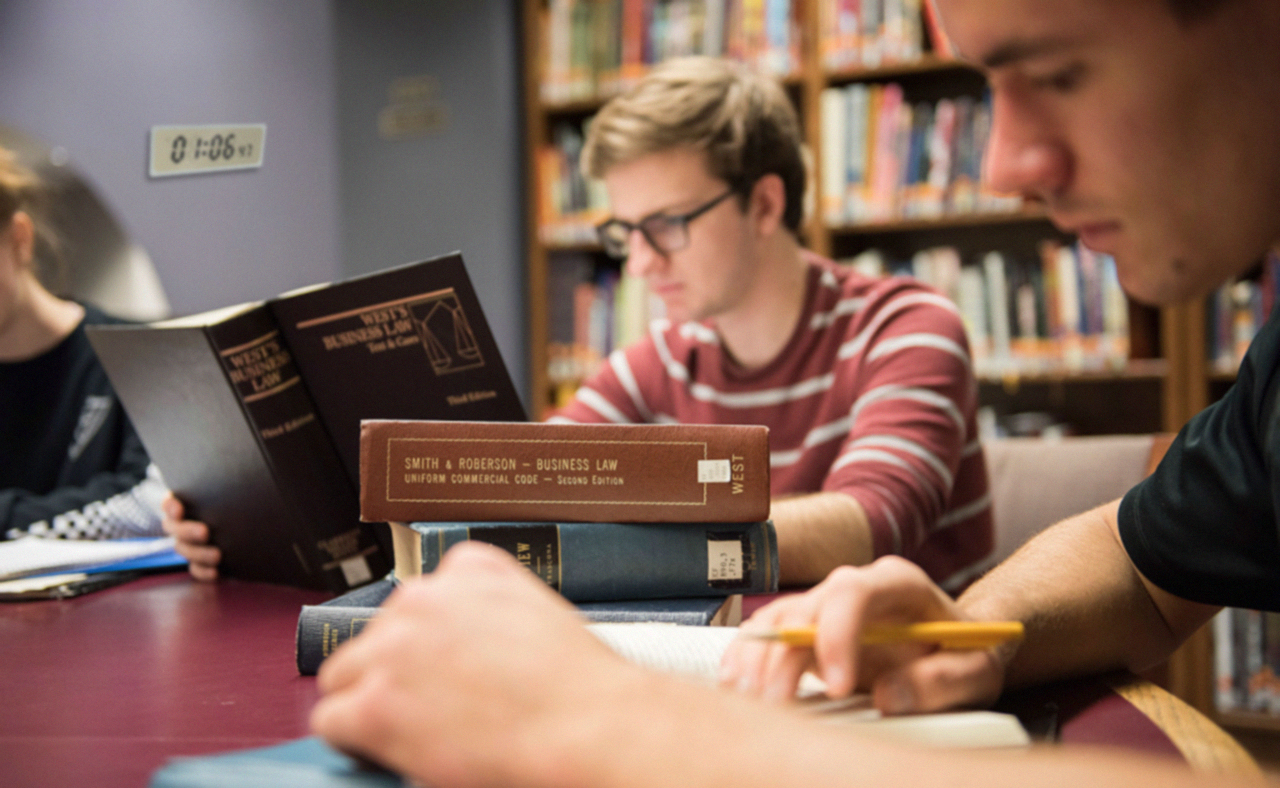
1:06
